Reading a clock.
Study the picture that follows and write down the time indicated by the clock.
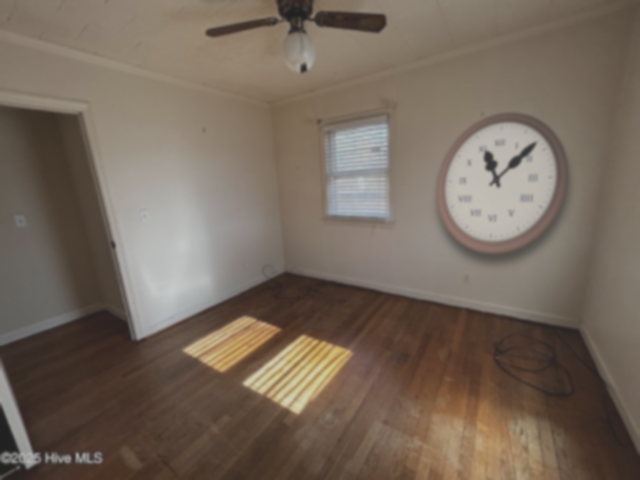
11:08
